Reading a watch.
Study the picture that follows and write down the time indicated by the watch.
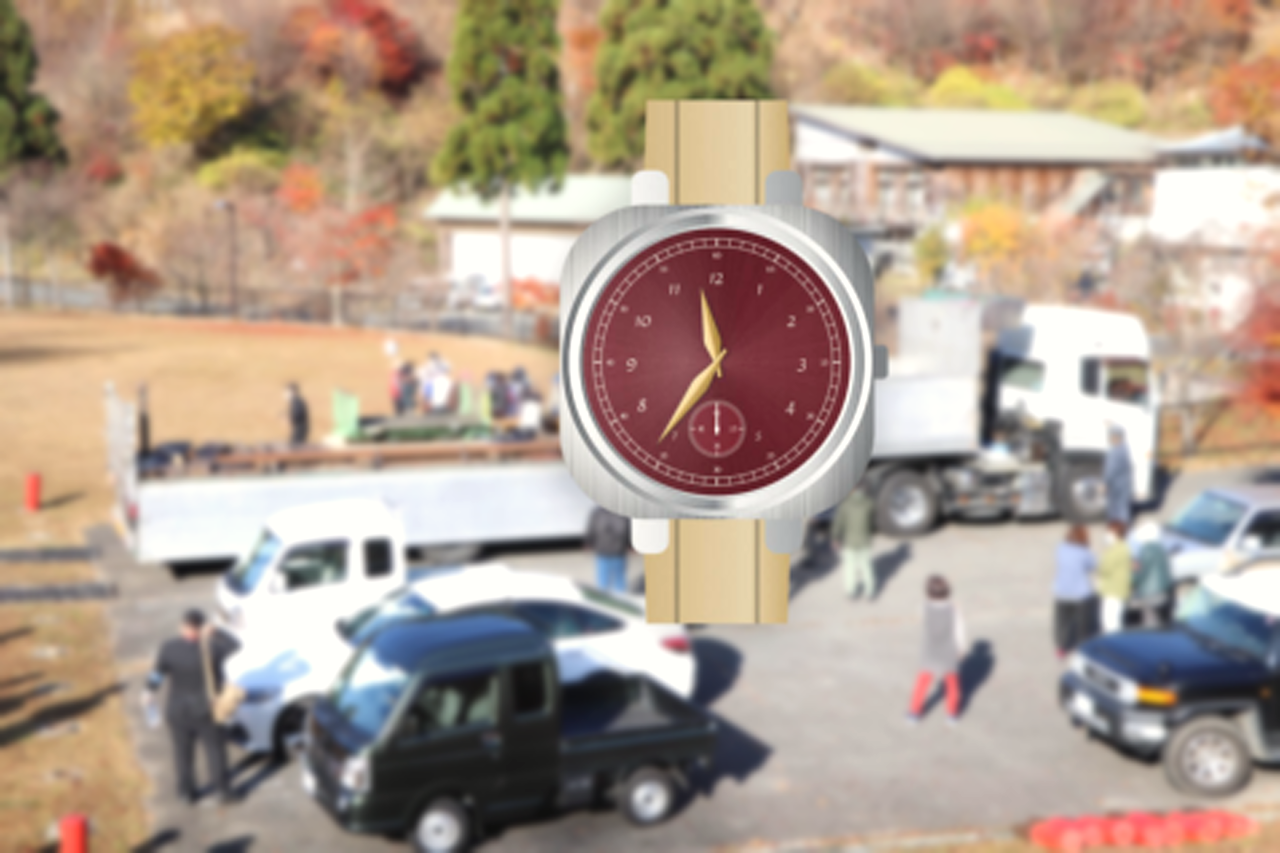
11:36
